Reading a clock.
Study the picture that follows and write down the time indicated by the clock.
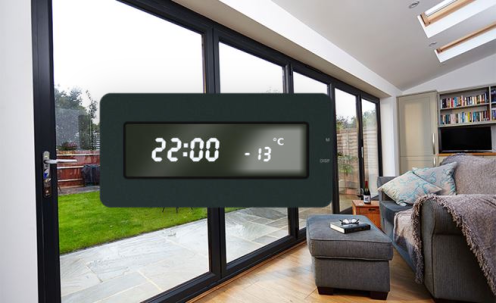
22:00
